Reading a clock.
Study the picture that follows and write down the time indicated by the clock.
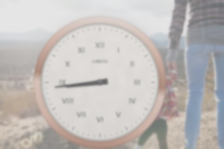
8:44
